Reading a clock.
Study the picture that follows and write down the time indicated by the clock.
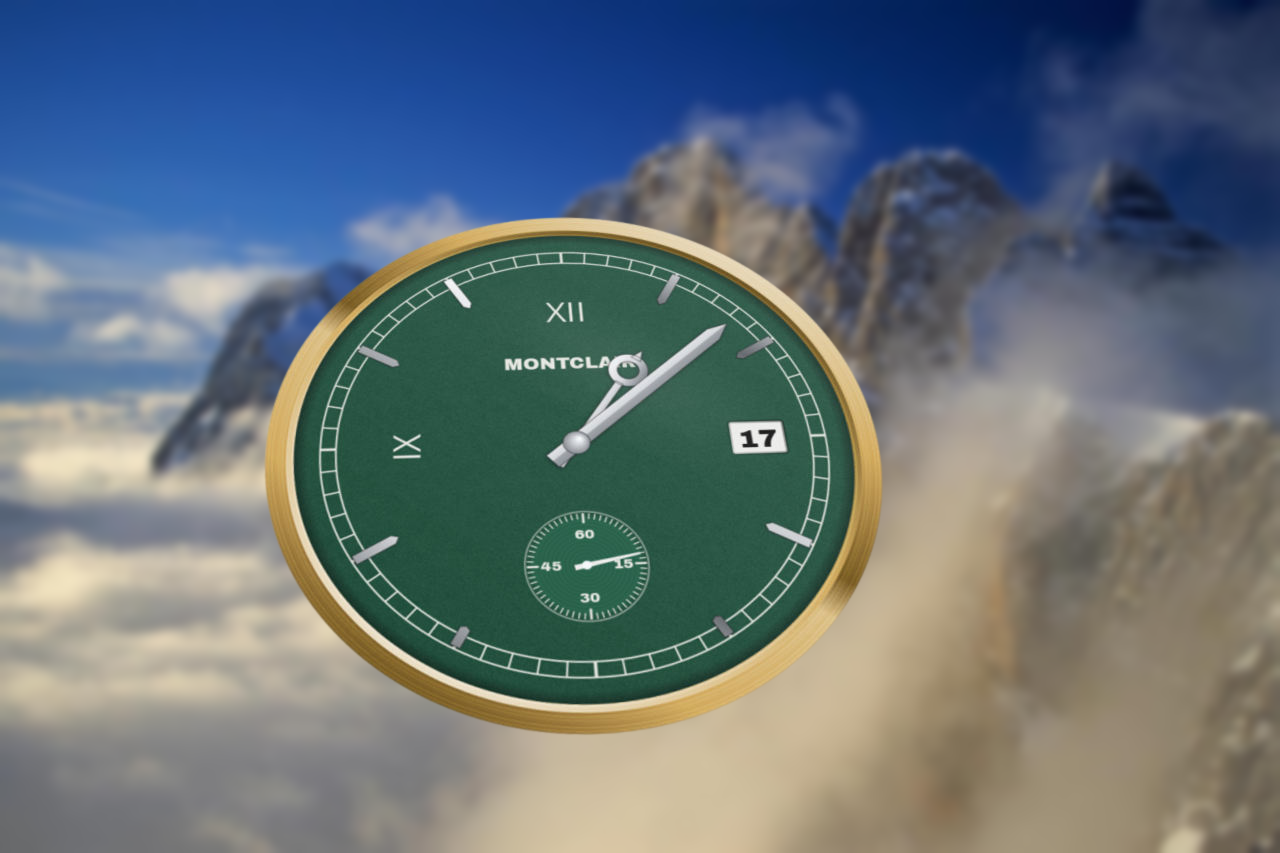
1:08:13
